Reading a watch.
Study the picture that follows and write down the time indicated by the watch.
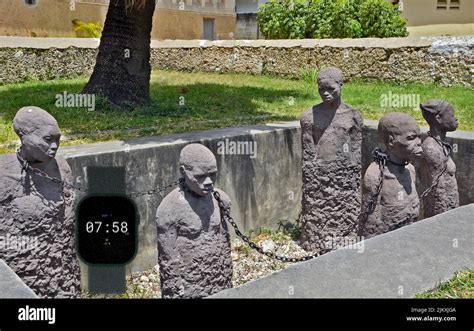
7:58
